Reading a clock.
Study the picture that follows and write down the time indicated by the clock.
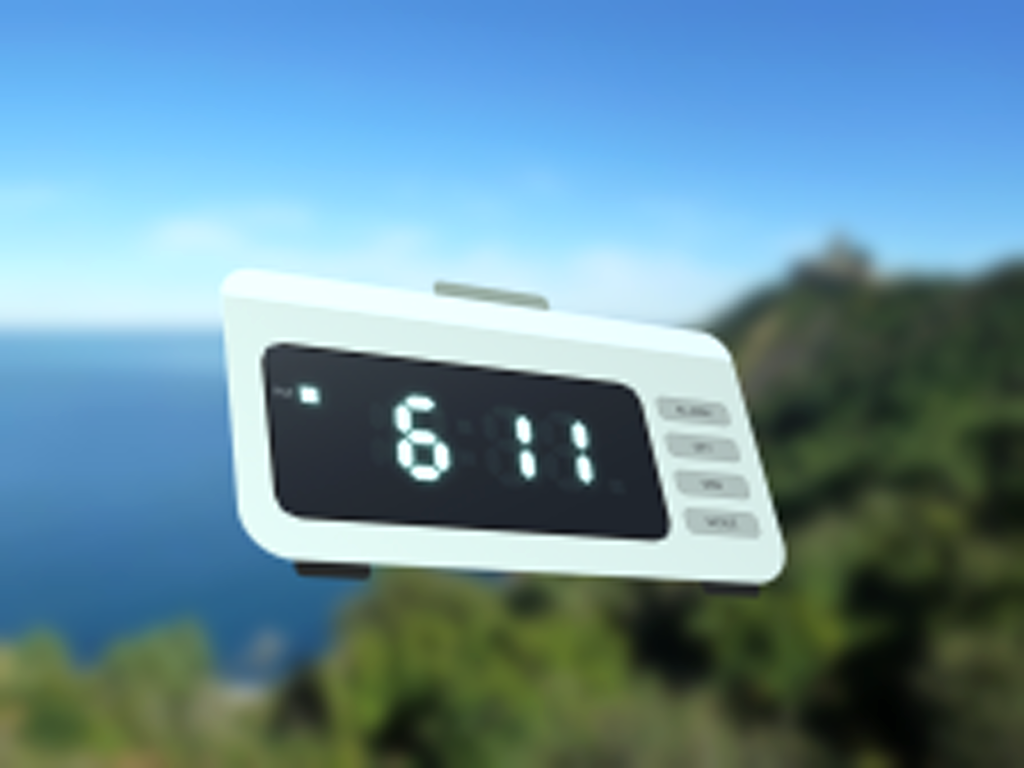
6:11
